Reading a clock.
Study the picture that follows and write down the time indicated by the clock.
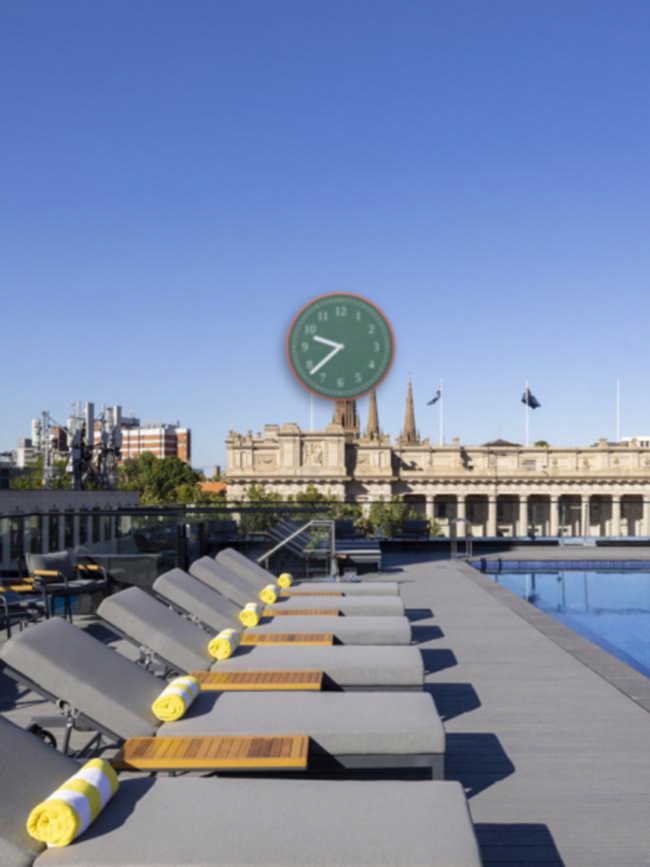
9:38
